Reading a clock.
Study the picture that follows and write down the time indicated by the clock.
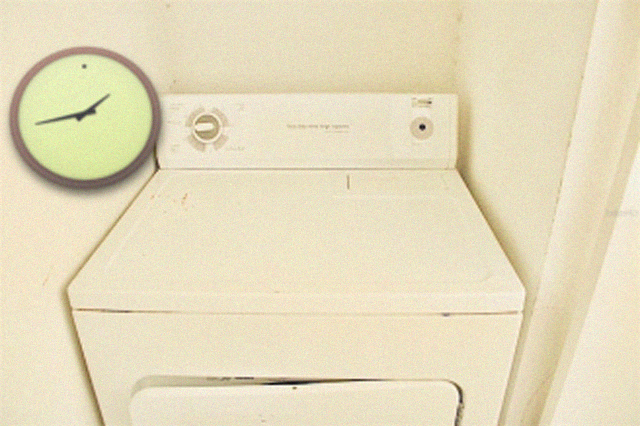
1:43
